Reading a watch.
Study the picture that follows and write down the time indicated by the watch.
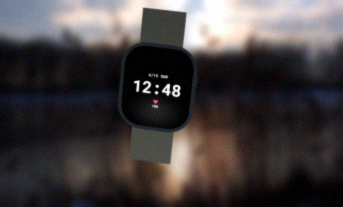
12:48
